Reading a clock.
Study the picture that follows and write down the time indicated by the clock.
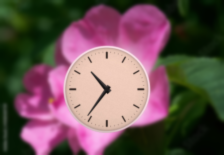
10:36
